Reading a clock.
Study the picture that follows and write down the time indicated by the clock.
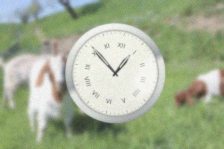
12:51
